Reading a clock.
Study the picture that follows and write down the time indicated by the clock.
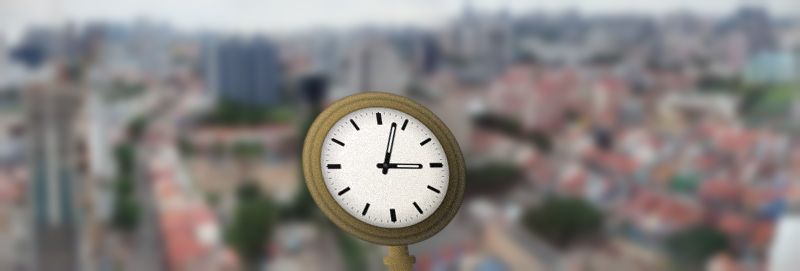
3:03
